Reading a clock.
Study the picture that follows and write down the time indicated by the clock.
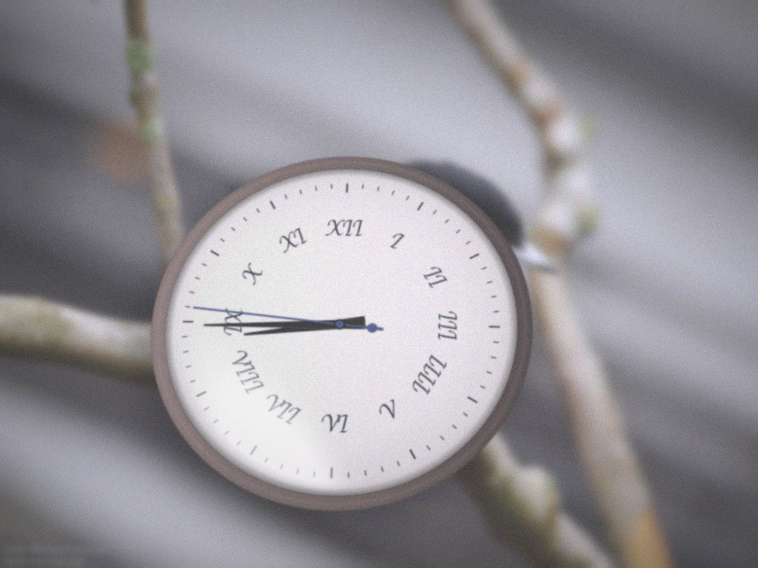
8:44:46
